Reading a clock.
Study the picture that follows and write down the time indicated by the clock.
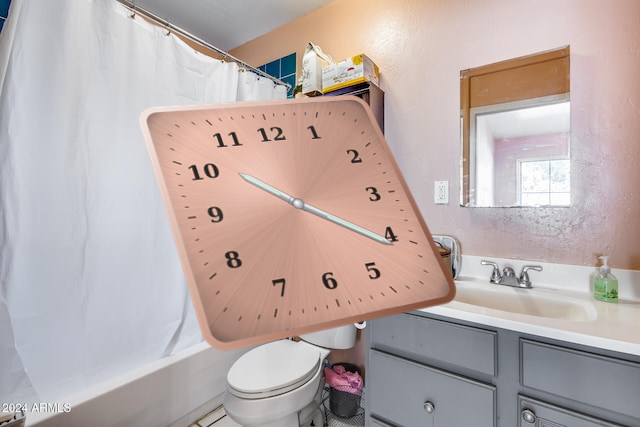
10:21
